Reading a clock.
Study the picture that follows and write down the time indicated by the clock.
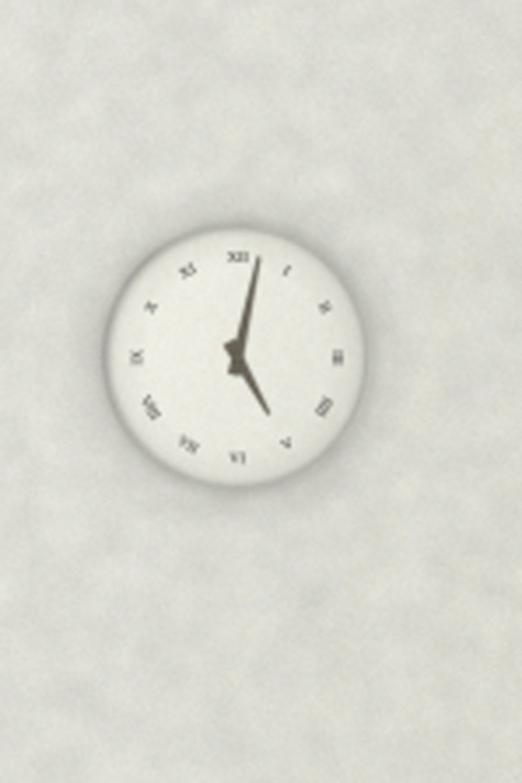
5:02
